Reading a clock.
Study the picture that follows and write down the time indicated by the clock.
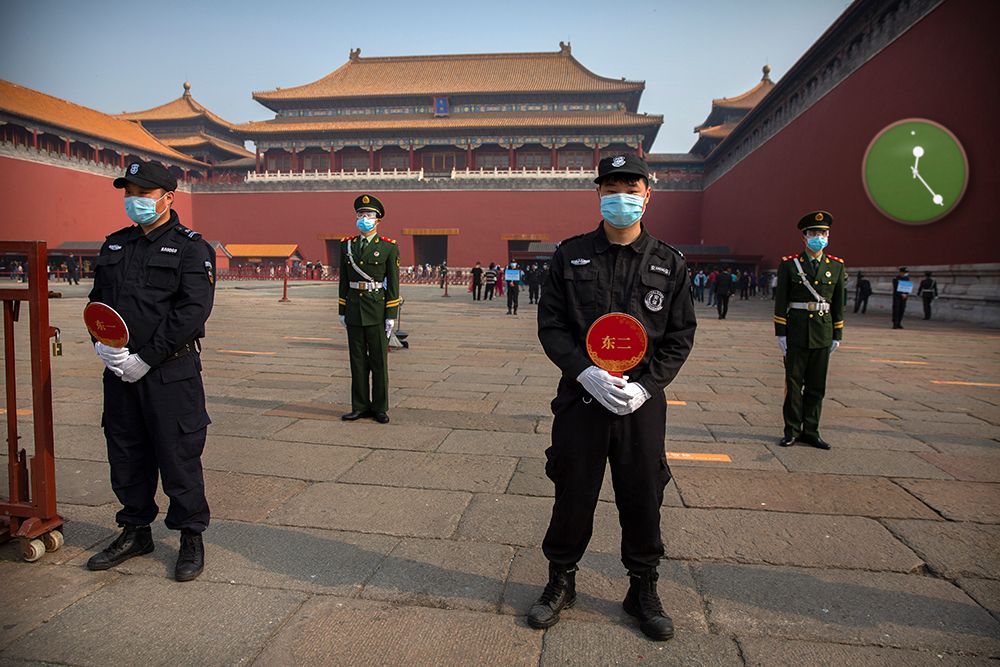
12:24
